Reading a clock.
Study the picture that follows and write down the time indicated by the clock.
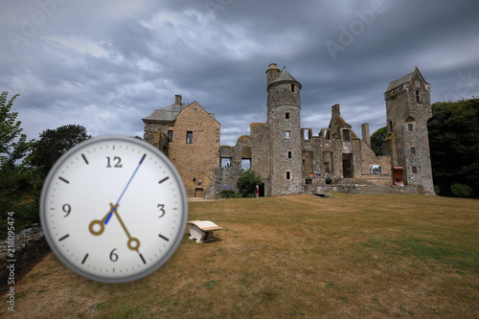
7:25:05
